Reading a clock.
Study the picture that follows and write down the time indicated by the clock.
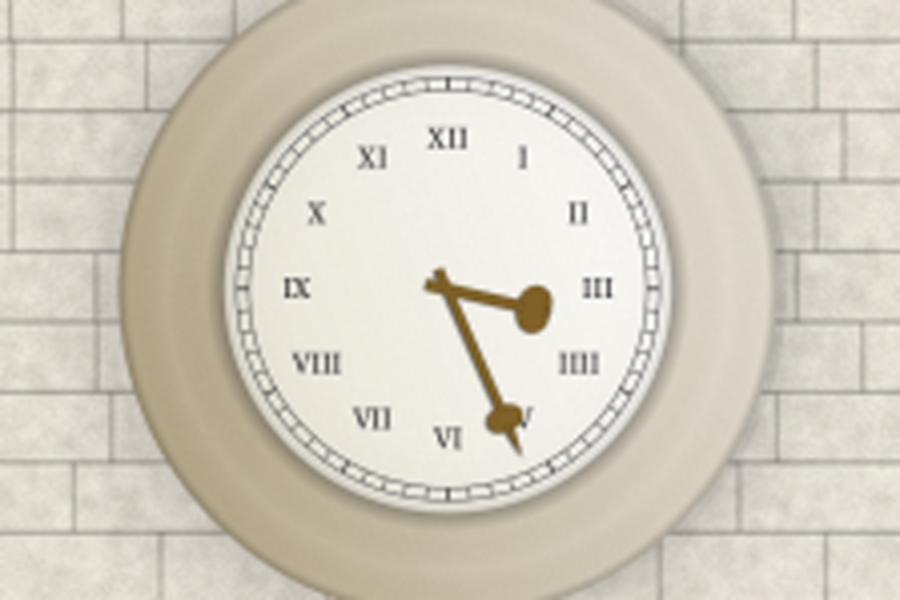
3:26
